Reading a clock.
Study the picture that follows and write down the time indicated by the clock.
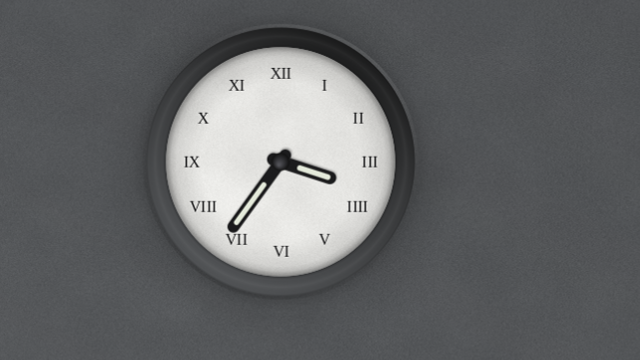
3:36
